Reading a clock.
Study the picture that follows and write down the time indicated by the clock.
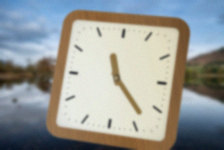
11:23
